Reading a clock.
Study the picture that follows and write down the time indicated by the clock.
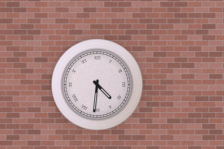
4:31
